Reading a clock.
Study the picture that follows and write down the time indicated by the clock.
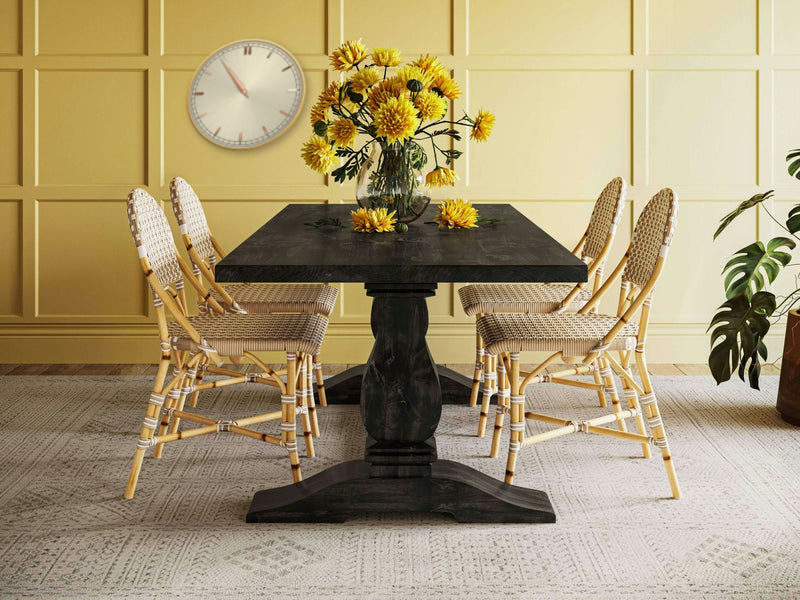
10:54
